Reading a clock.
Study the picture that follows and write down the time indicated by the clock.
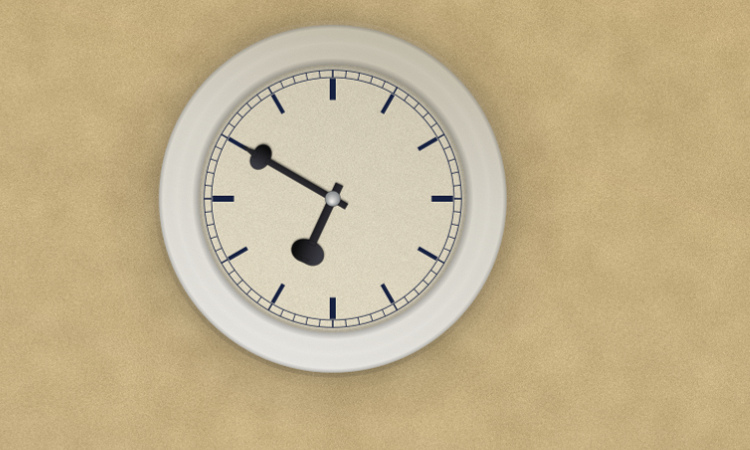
6:50
